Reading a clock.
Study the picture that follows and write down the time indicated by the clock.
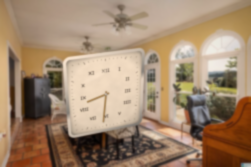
8:31
